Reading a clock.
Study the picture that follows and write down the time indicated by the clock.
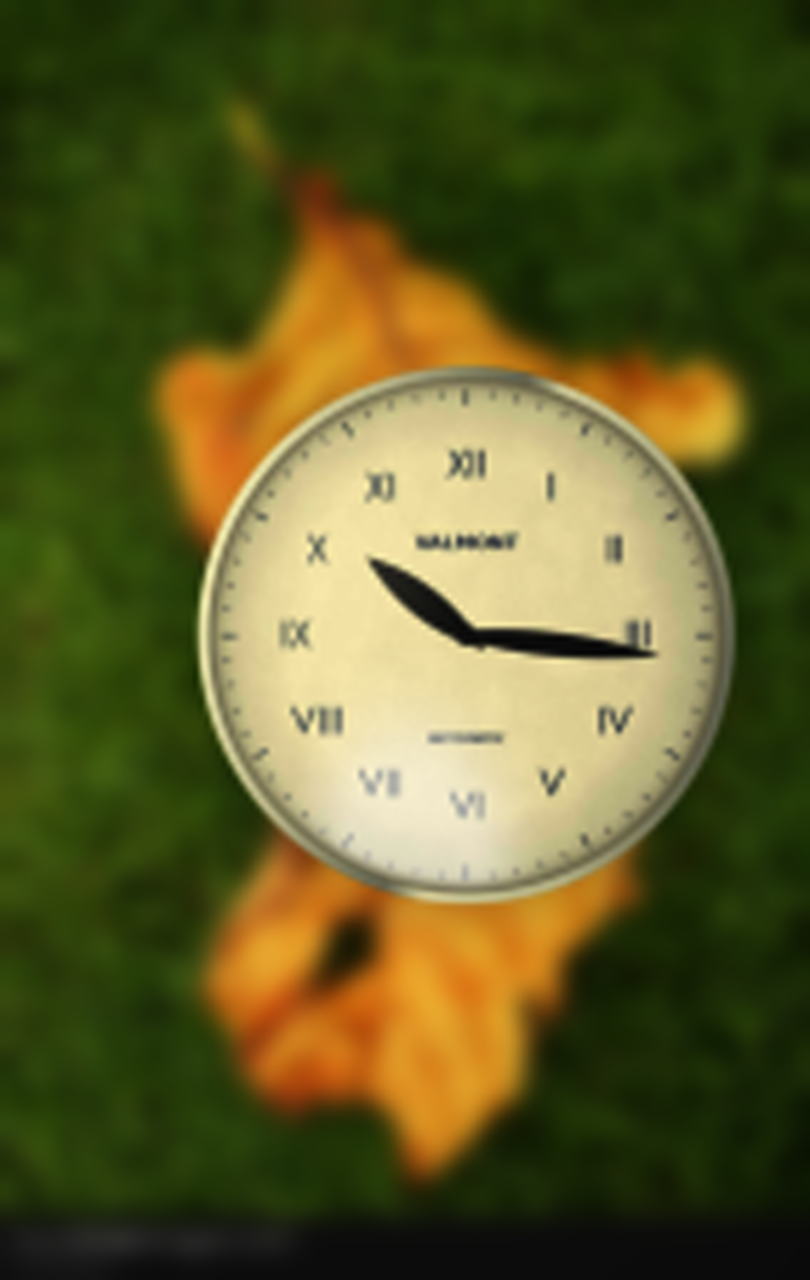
10:16
